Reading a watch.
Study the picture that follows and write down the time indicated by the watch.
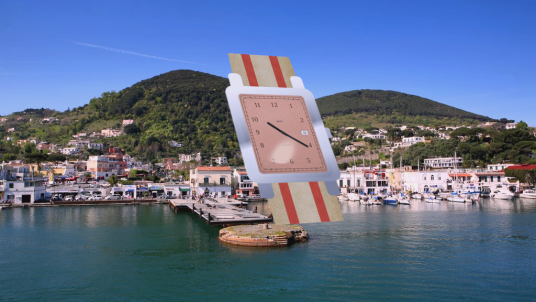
10:21
